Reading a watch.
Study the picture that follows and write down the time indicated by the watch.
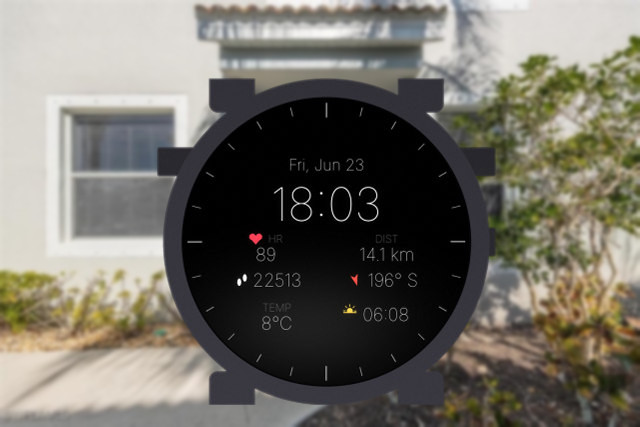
18:03
